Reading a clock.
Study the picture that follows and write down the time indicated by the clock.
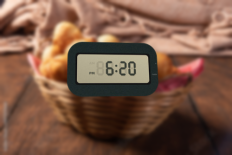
6:20
